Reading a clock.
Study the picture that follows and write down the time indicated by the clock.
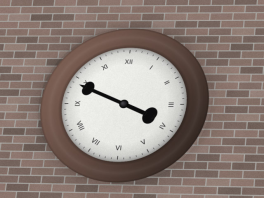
3:49
